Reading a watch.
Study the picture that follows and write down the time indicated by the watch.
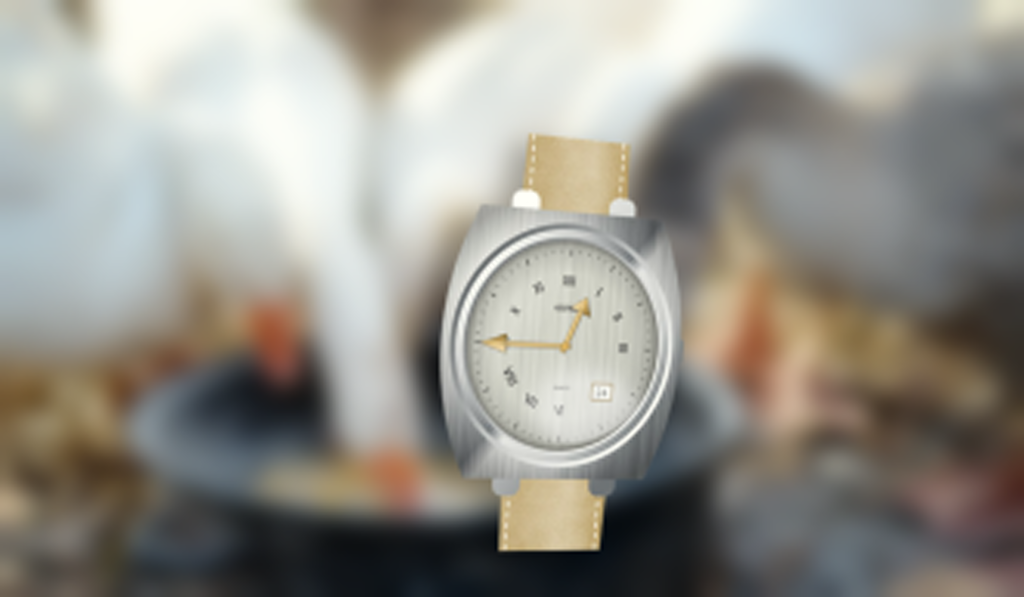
12:45
